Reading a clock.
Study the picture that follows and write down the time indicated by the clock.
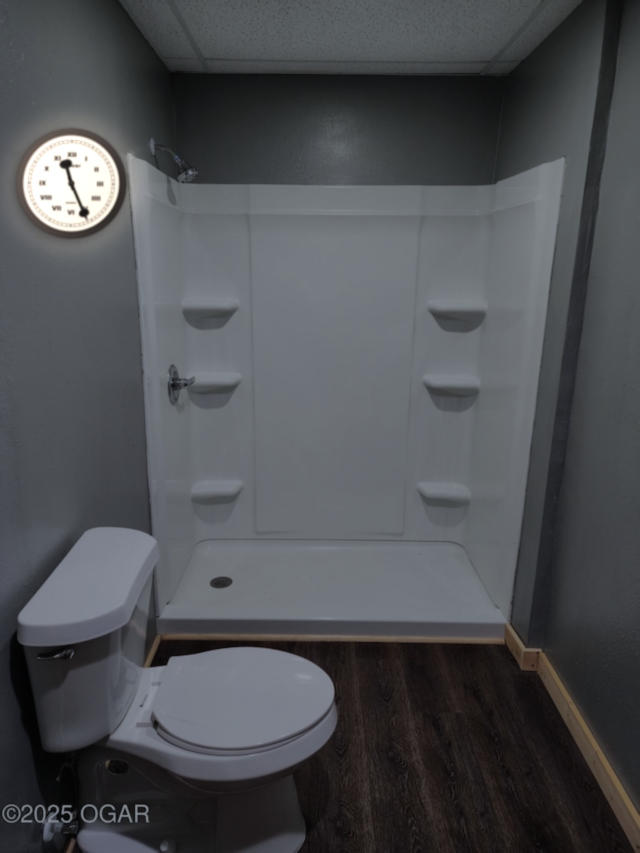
11:26
